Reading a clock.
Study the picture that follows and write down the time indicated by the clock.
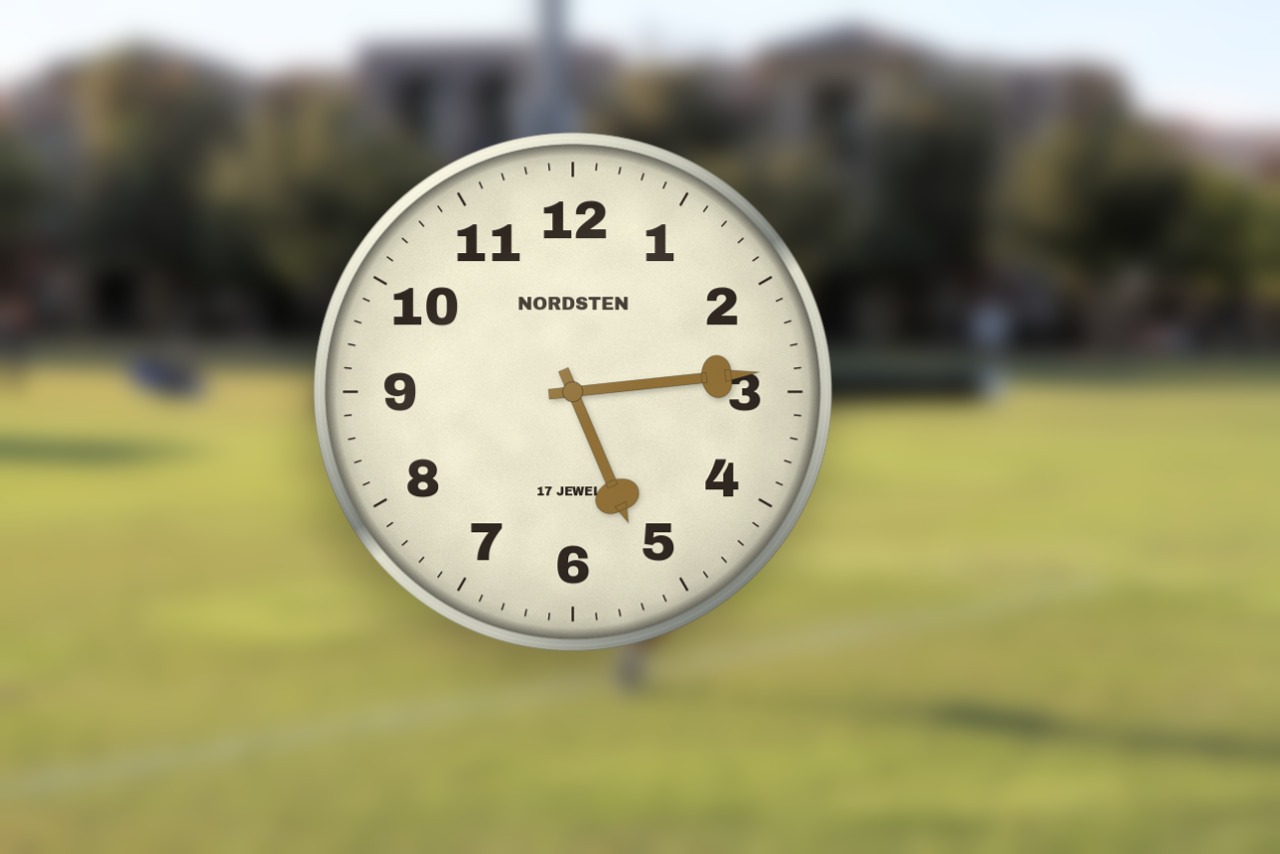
5:14
